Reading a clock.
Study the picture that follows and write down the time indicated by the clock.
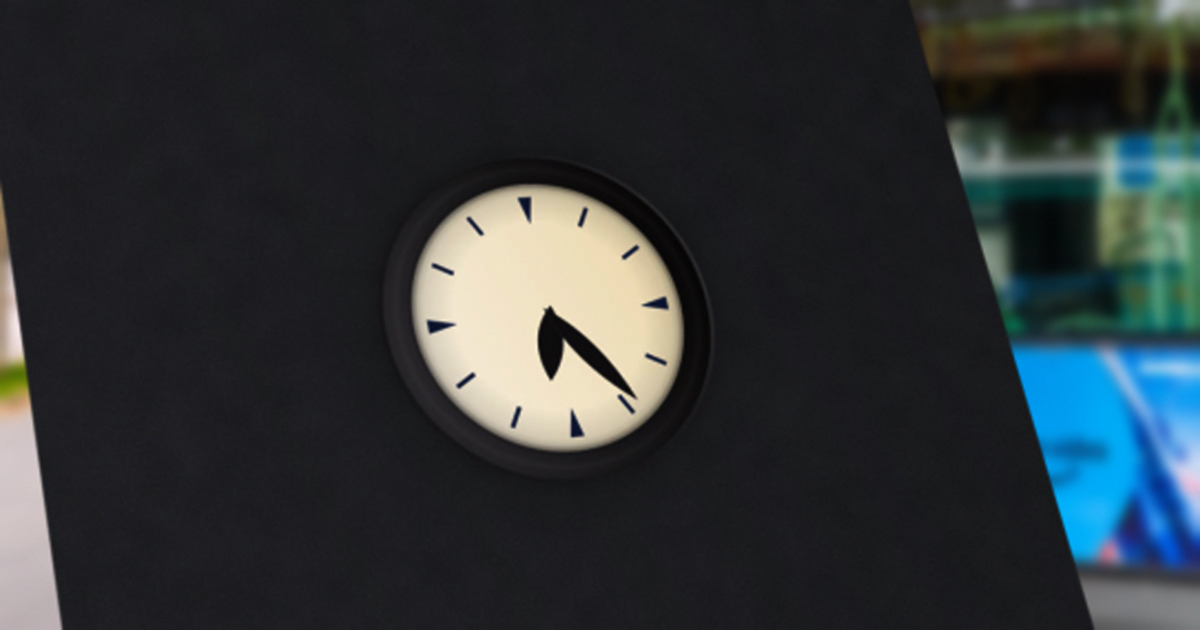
6:24
